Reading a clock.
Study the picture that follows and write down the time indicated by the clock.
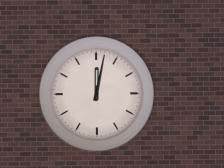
12:02
